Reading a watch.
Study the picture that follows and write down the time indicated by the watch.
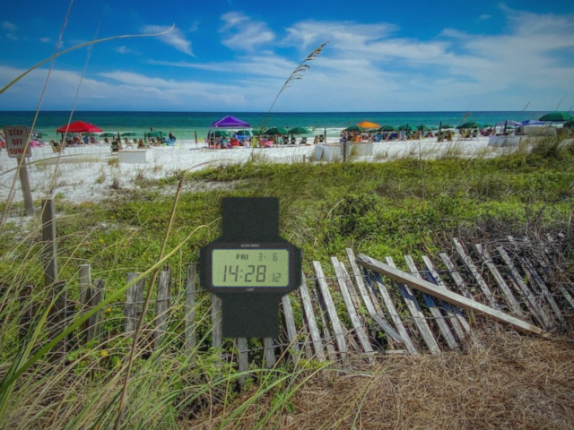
14:28
